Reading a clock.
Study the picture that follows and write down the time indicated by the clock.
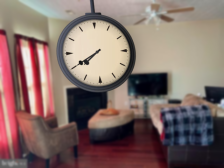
7:40
